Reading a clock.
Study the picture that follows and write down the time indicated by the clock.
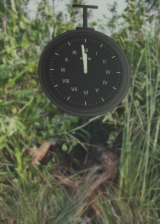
11:59
